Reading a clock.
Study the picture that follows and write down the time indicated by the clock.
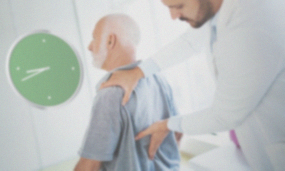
8:41
